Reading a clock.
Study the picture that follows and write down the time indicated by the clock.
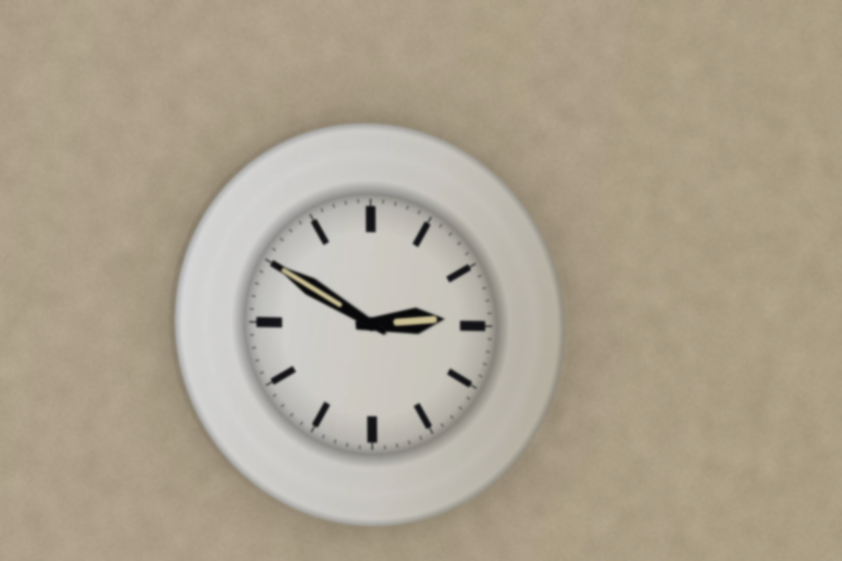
2:50
